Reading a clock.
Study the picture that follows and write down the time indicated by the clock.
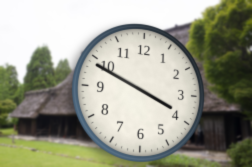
3:49
